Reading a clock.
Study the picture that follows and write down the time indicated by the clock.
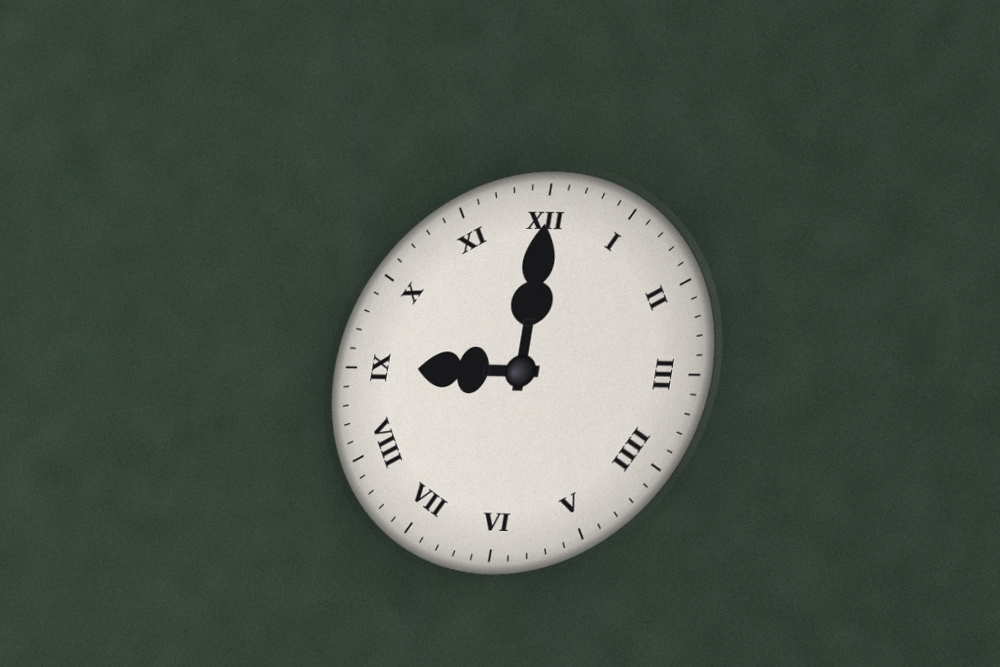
9:00
